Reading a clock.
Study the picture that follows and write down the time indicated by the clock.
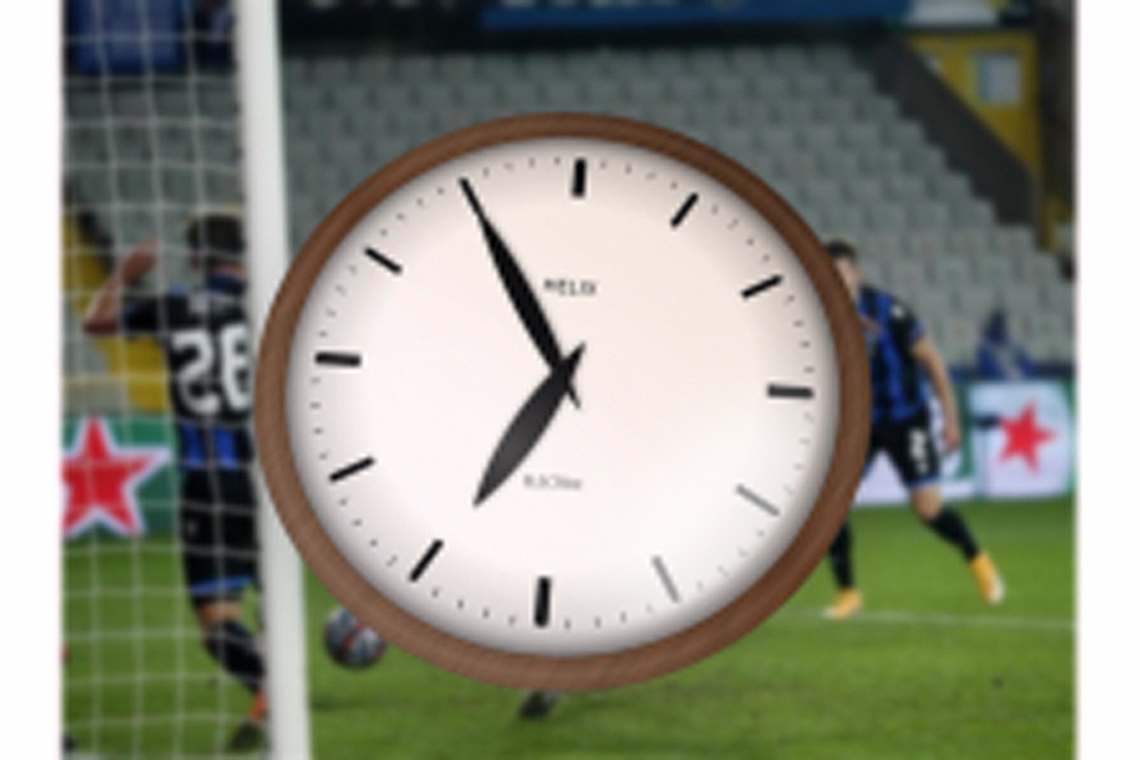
6:55
